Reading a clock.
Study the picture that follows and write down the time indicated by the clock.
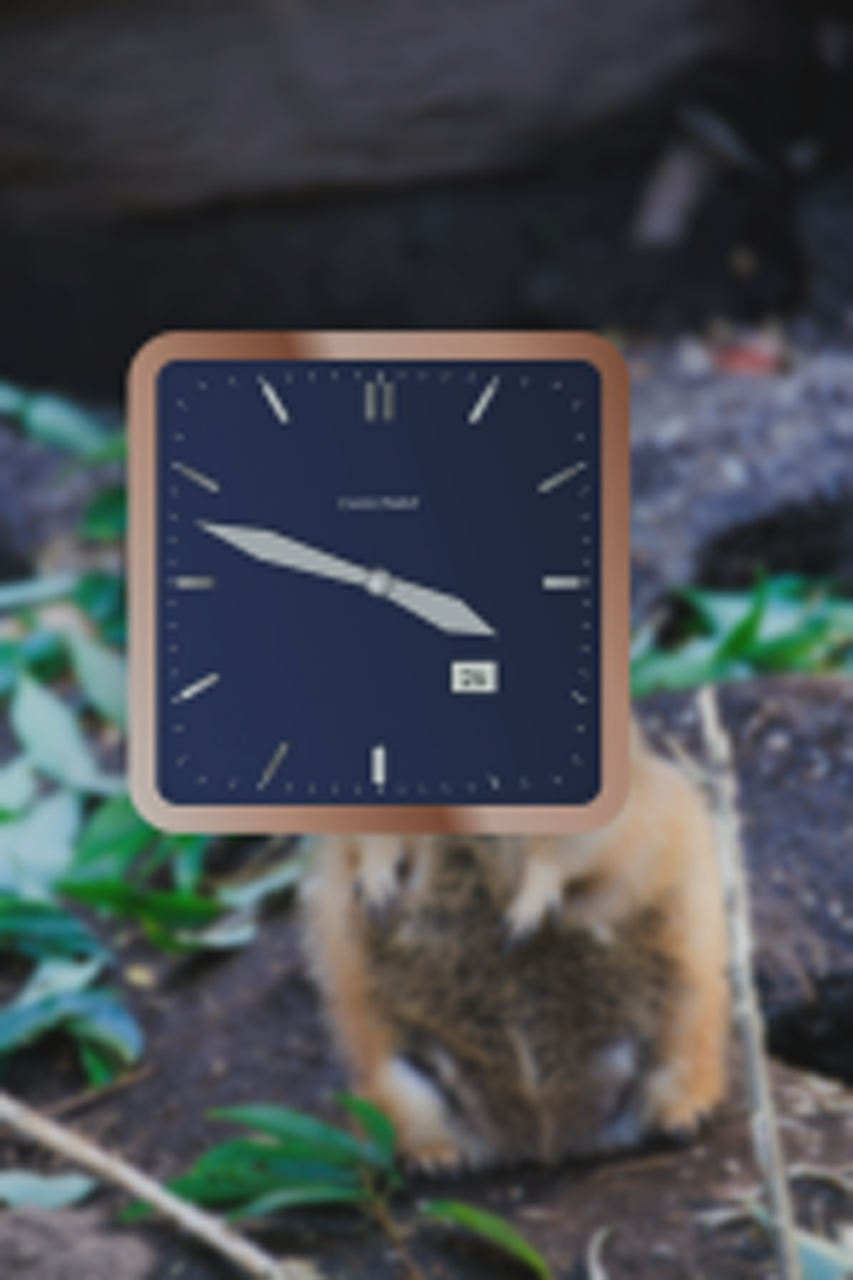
3:48
